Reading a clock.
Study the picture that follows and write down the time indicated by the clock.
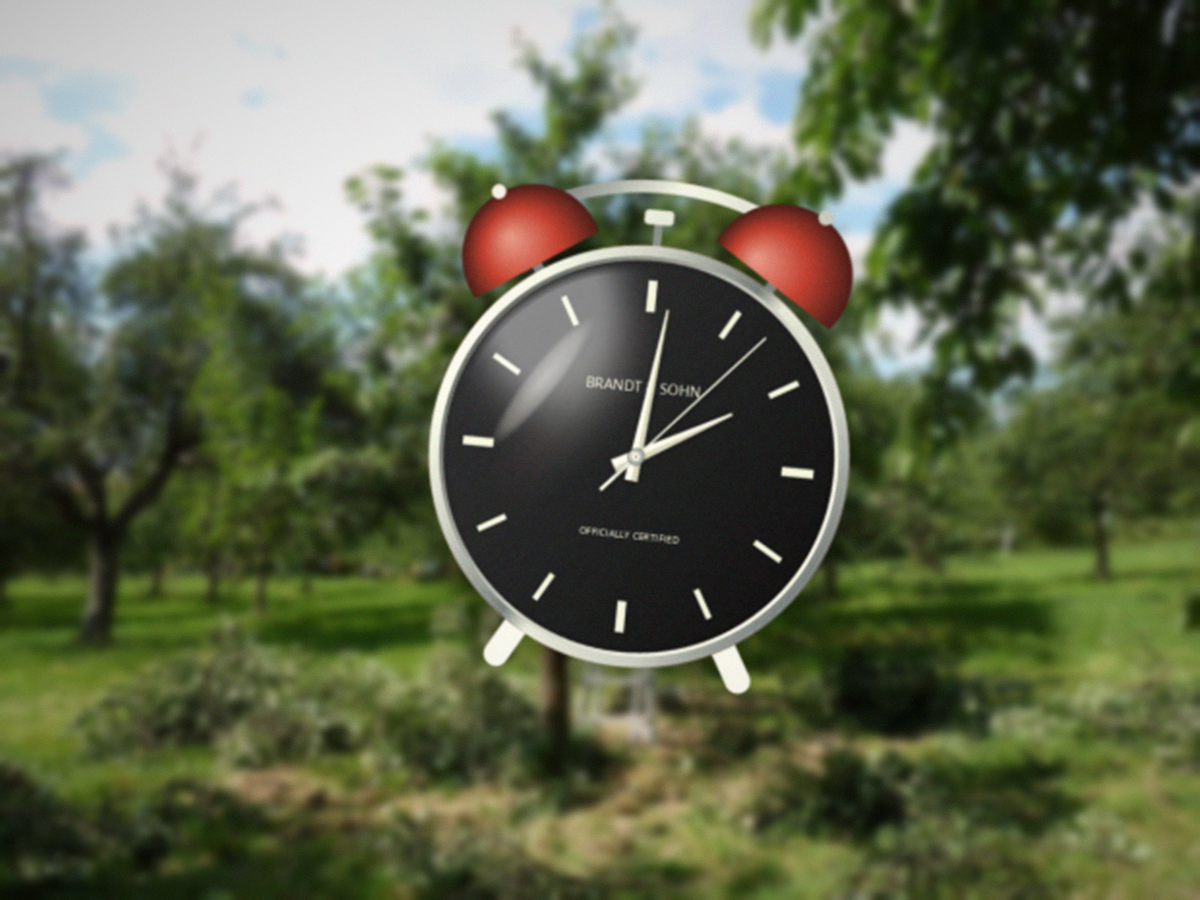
2:01:07
